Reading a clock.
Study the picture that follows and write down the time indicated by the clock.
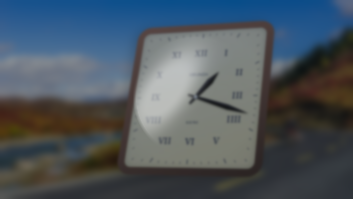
1:18
